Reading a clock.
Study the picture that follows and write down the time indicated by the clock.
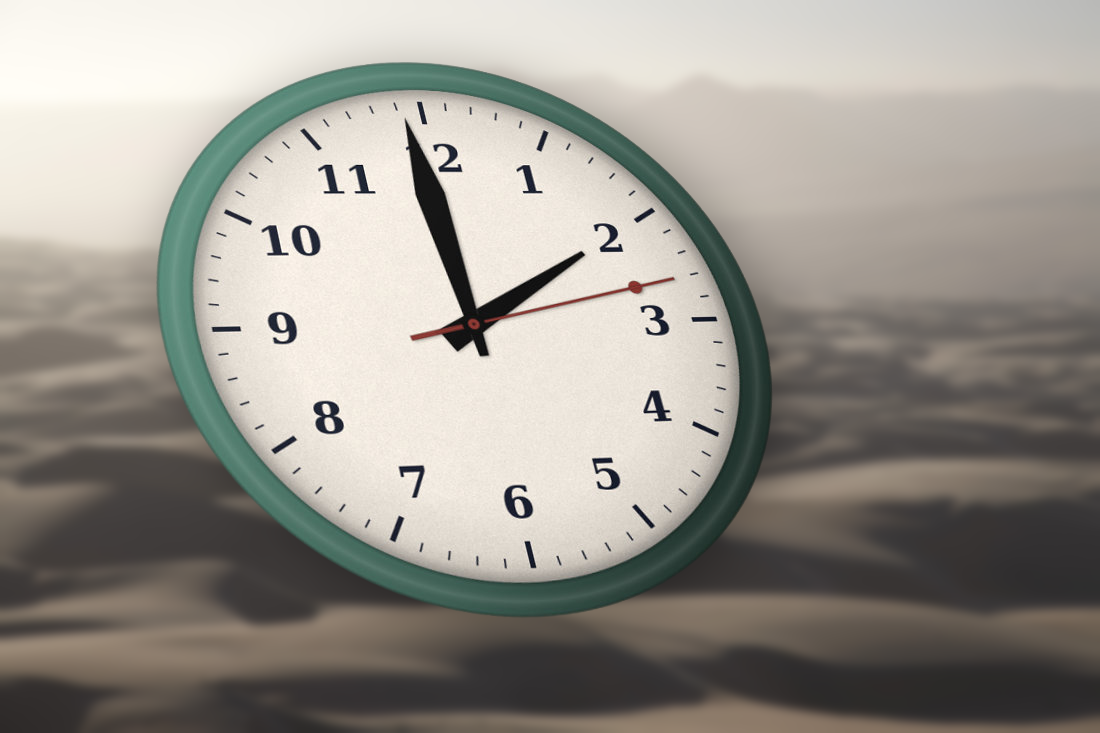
1:59:13
